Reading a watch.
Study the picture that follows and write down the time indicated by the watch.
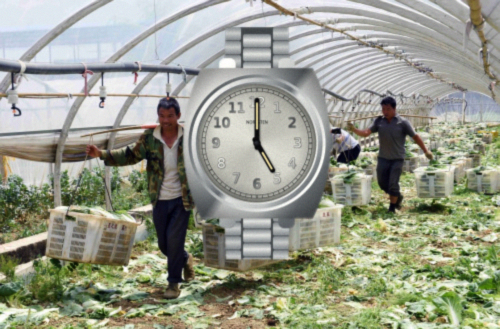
5:00
